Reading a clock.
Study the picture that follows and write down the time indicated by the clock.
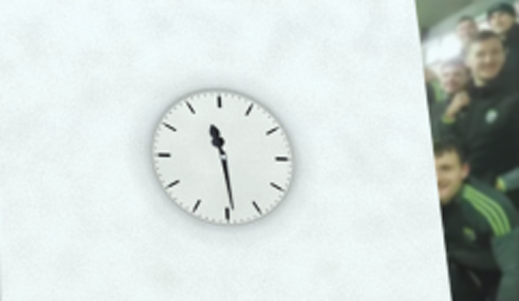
11:29
